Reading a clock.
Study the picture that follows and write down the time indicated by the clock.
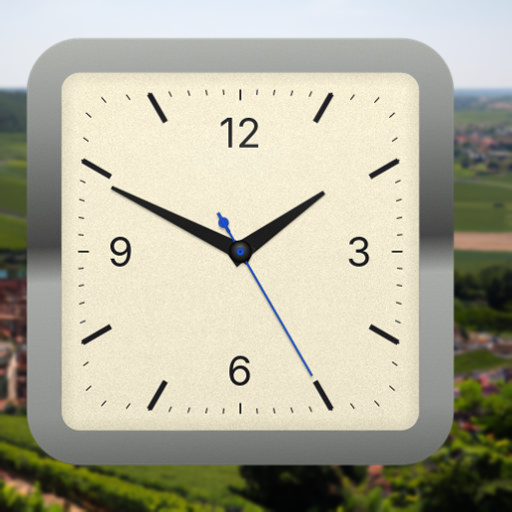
1:49:25
